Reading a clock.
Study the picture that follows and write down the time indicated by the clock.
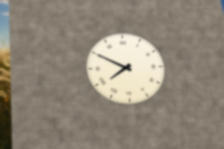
7:50
